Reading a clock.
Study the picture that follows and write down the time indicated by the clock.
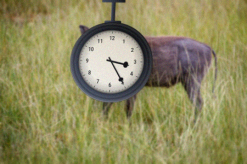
3:25
